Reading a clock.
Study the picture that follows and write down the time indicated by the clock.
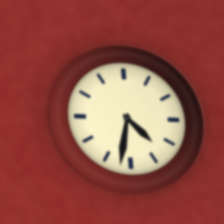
4:32
